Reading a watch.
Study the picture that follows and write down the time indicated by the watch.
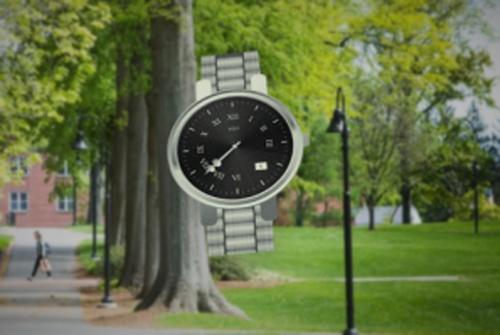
7:38
